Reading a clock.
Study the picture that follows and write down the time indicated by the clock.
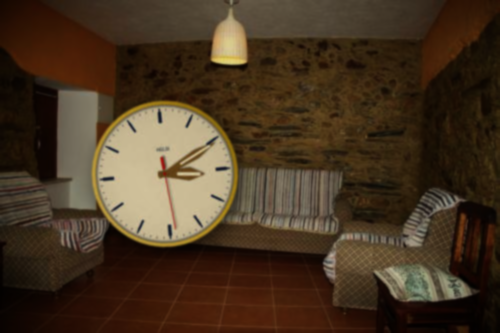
3:10:29
